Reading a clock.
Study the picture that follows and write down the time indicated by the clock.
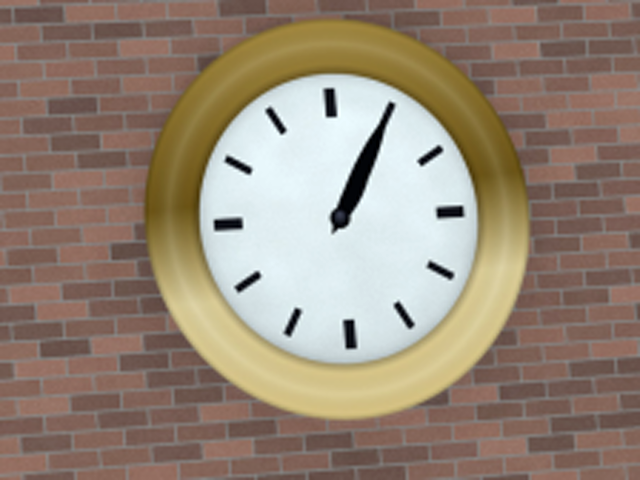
1:05
